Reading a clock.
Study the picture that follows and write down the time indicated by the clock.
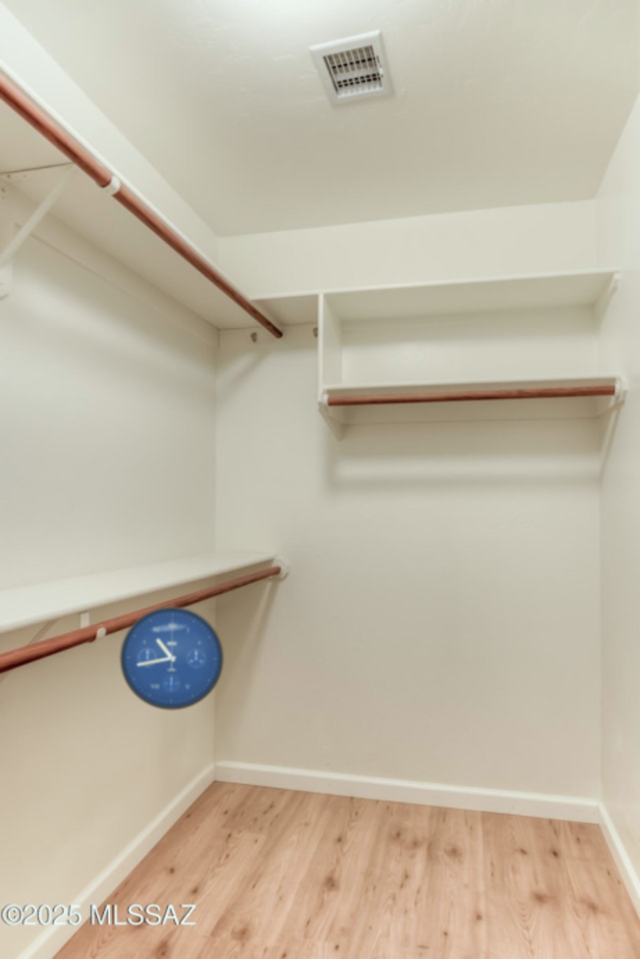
10:43
